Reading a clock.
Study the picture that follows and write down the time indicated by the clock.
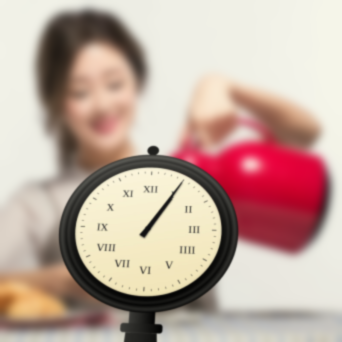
1:05
